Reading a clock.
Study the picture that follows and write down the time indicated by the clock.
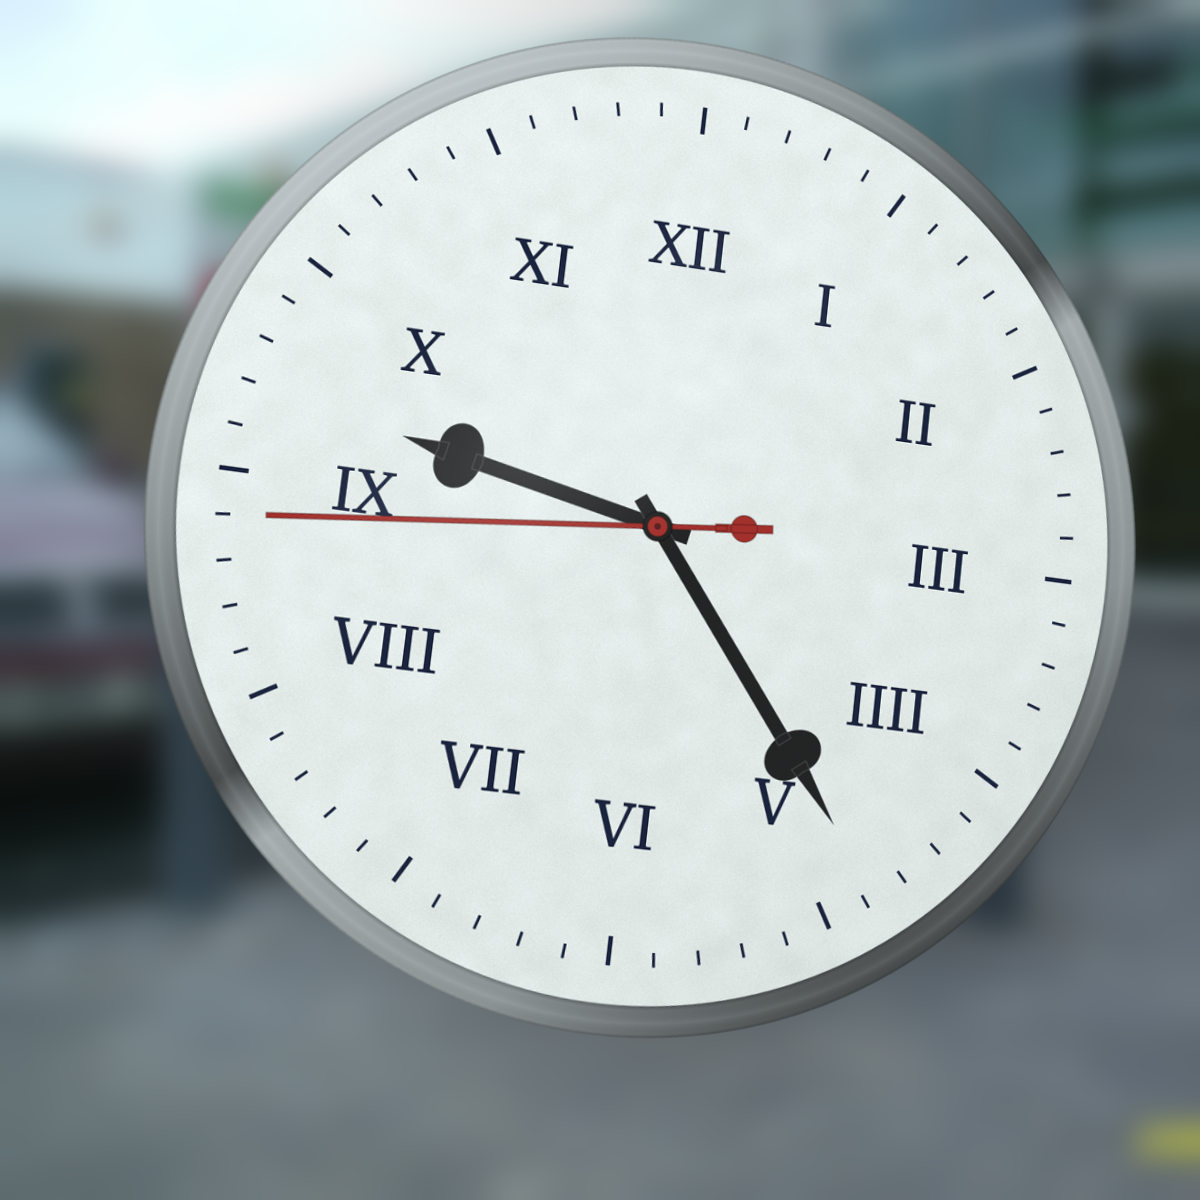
9:23:44
